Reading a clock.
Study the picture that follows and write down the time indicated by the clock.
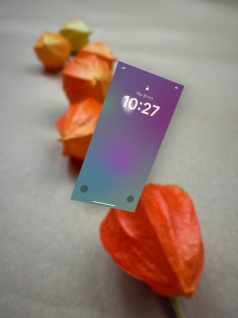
10:27
